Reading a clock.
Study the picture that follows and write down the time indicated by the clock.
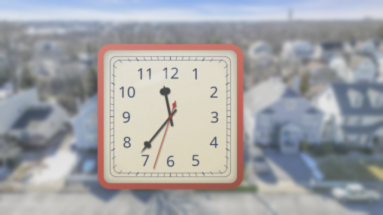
11:36:33
